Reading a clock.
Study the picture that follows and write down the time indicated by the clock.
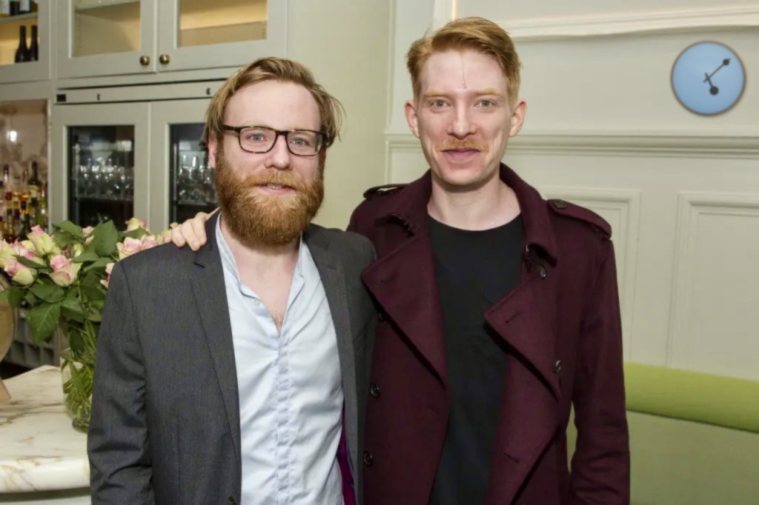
5:08
